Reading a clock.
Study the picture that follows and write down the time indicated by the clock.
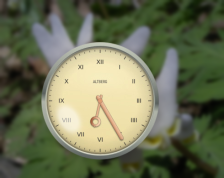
6:25
